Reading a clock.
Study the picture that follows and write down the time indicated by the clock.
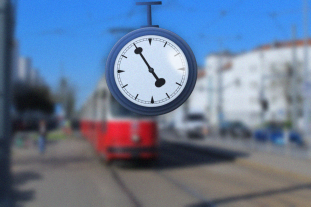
4:55
